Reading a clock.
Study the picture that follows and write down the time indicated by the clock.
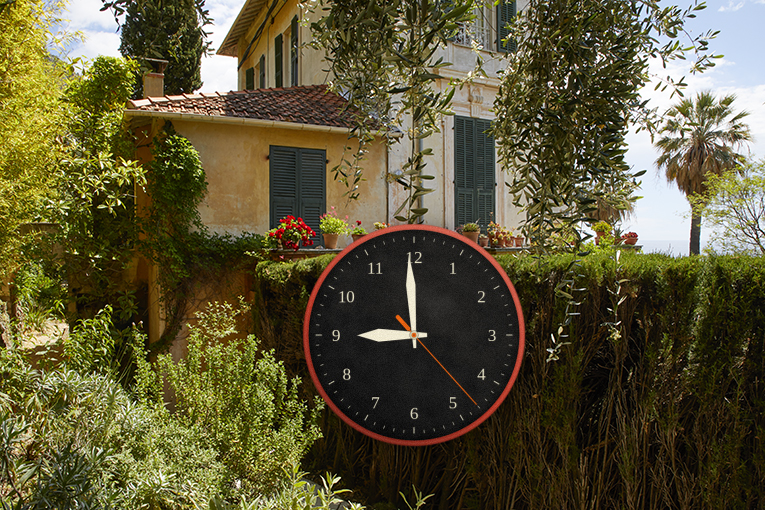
8:59:23
